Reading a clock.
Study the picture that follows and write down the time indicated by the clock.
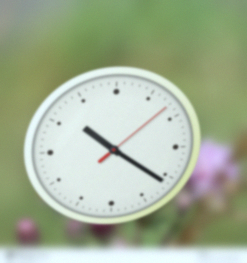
10:21:08
